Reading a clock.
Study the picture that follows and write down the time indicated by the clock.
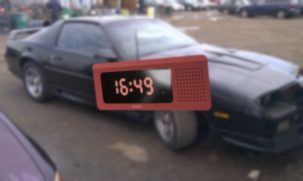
16:49
